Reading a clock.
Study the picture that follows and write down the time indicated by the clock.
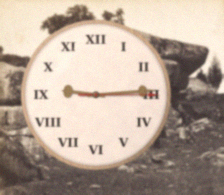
9:14:15
